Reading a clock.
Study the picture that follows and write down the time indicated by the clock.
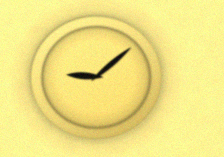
9:08
